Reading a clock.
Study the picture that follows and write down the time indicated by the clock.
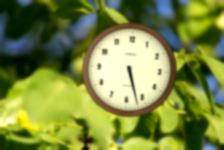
5:27
